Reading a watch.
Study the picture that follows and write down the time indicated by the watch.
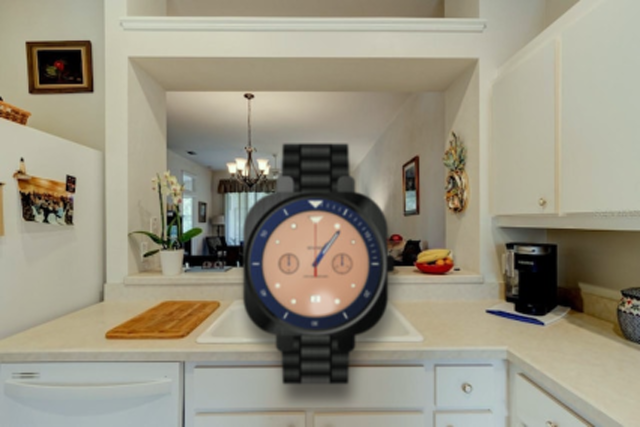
1:06
